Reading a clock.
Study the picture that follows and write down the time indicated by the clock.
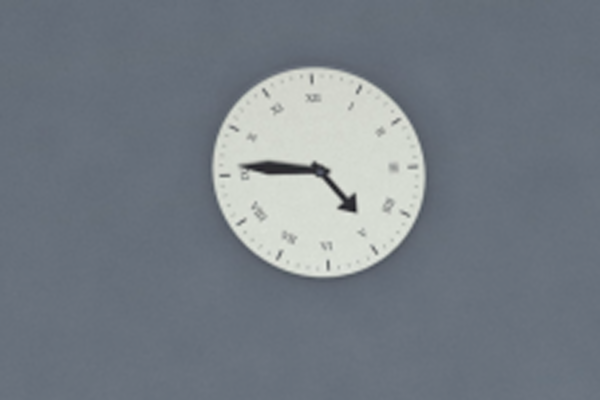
4:46
